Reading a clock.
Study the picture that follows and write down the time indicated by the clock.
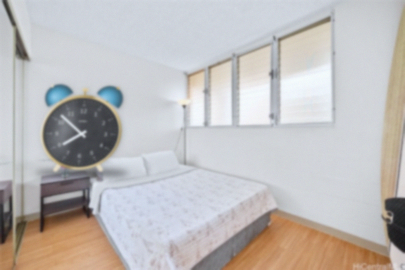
7:52
